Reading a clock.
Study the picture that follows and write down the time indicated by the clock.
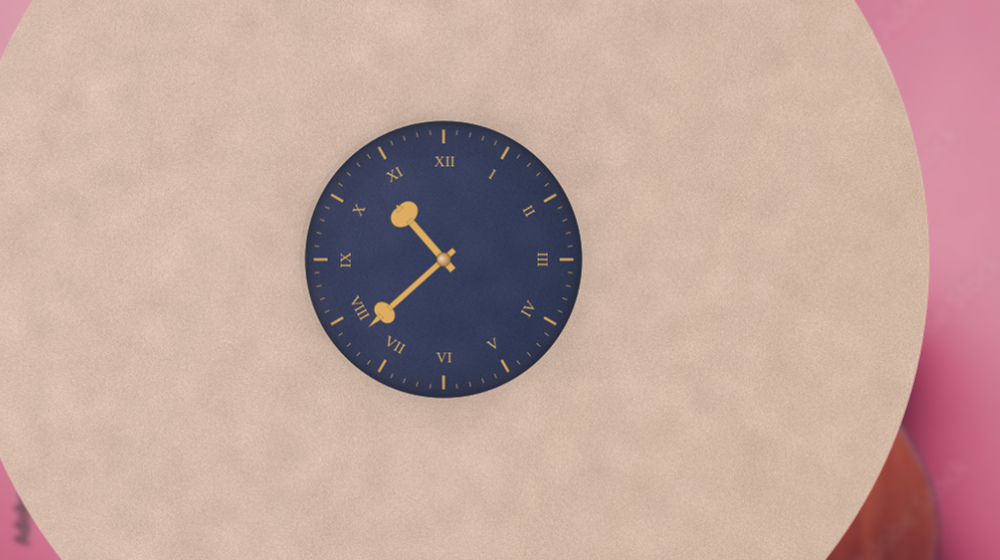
10:38
